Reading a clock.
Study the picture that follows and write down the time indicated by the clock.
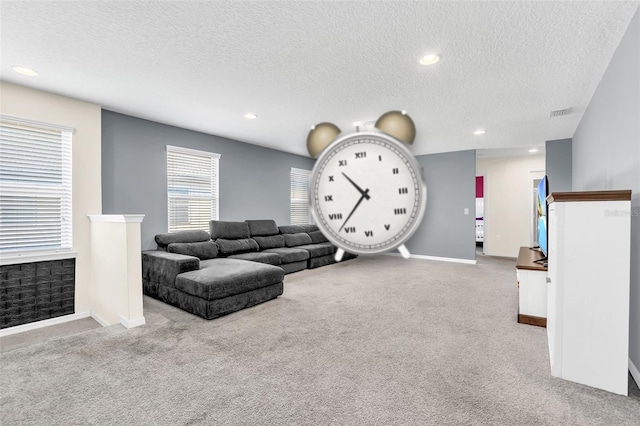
10:37
